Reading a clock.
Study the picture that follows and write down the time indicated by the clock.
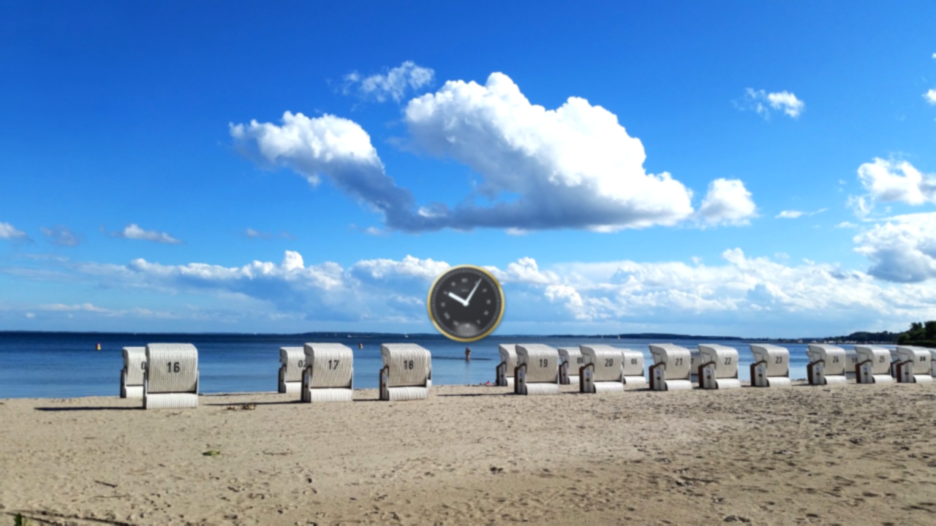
10:06
